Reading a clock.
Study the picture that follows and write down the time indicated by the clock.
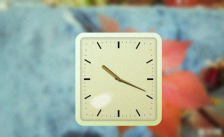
10:19
